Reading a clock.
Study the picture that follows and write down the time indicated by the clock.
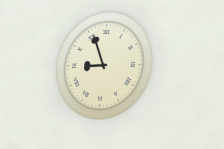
8:56
